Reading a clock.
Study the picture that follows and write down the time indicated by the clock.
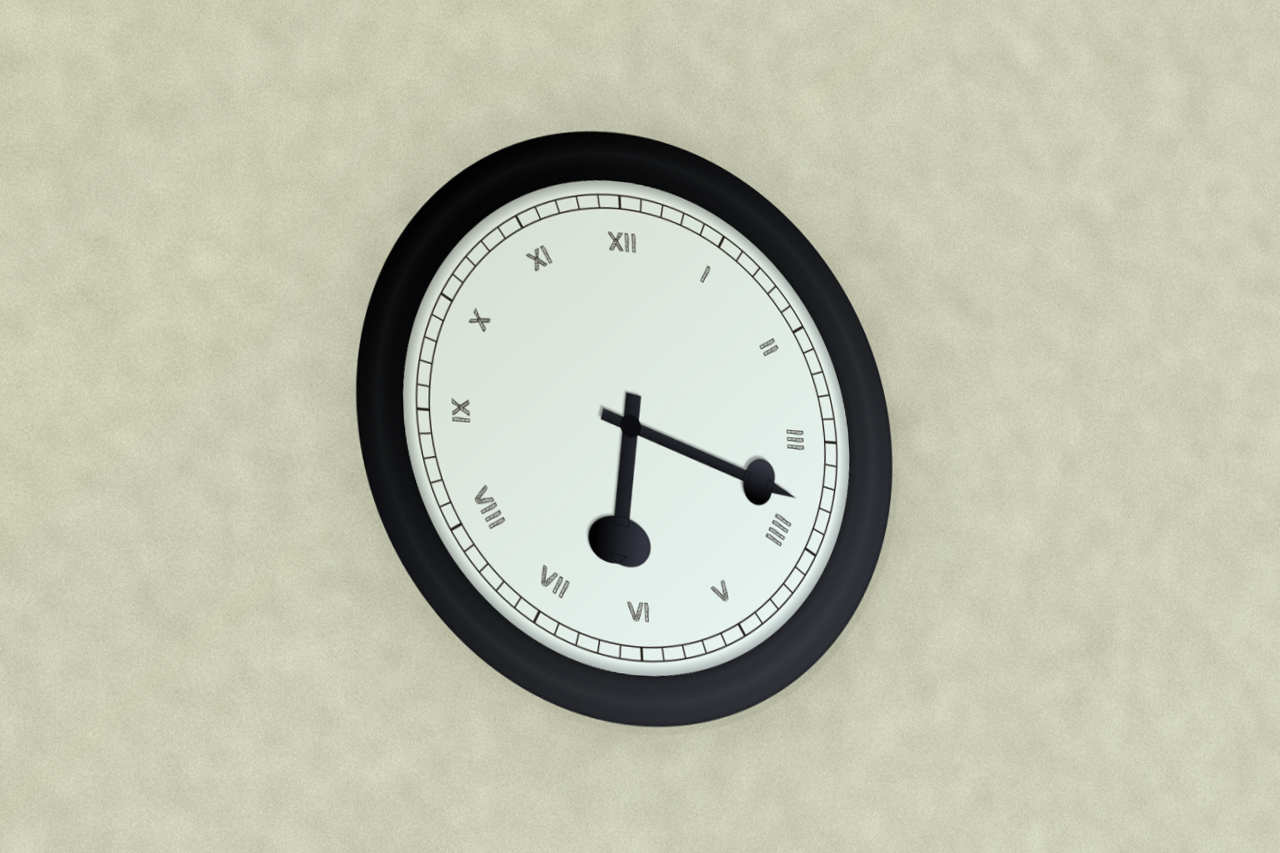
6:18
